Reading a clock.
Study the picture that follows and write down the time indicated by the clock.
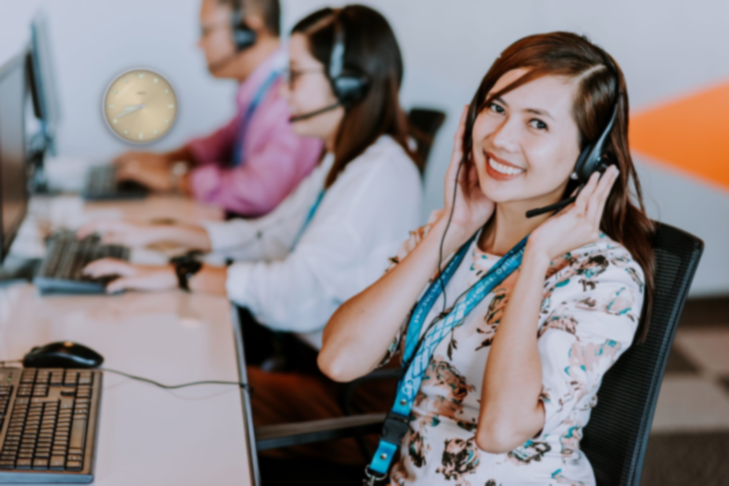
8:41
